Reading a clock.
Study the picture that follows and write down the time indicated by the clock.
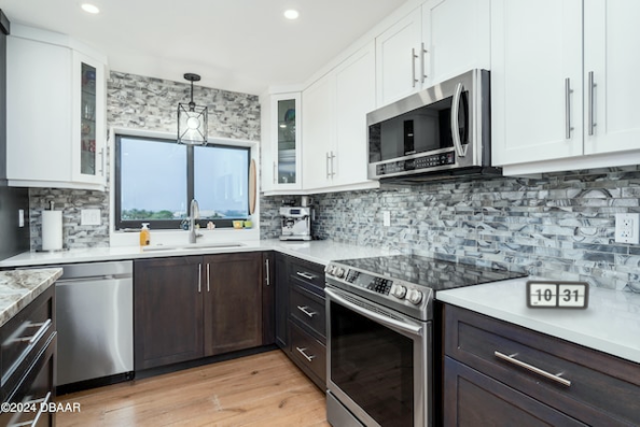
10:31
